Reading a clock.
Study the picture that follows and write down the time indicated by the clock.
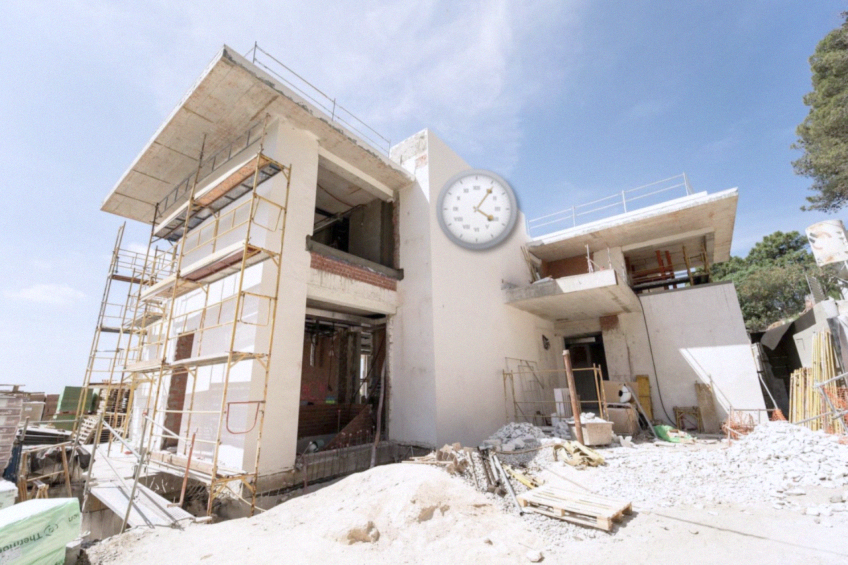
4:06
